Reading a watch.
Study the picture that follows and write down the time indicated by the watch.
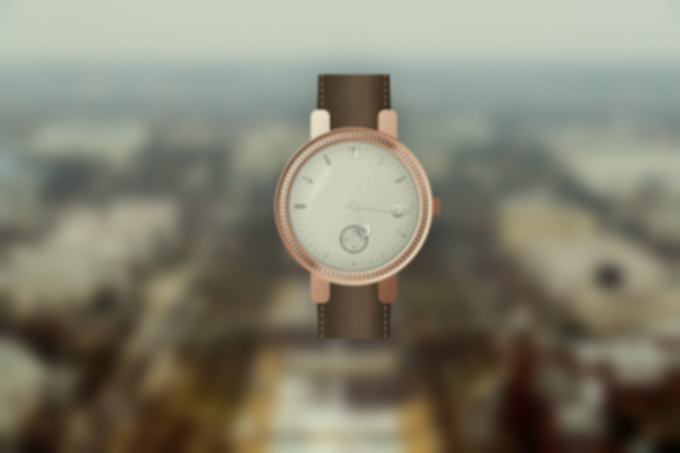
5:16
